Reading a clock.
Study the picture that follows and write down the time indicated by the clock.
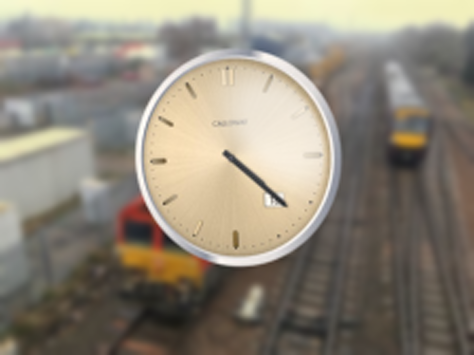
4:22
